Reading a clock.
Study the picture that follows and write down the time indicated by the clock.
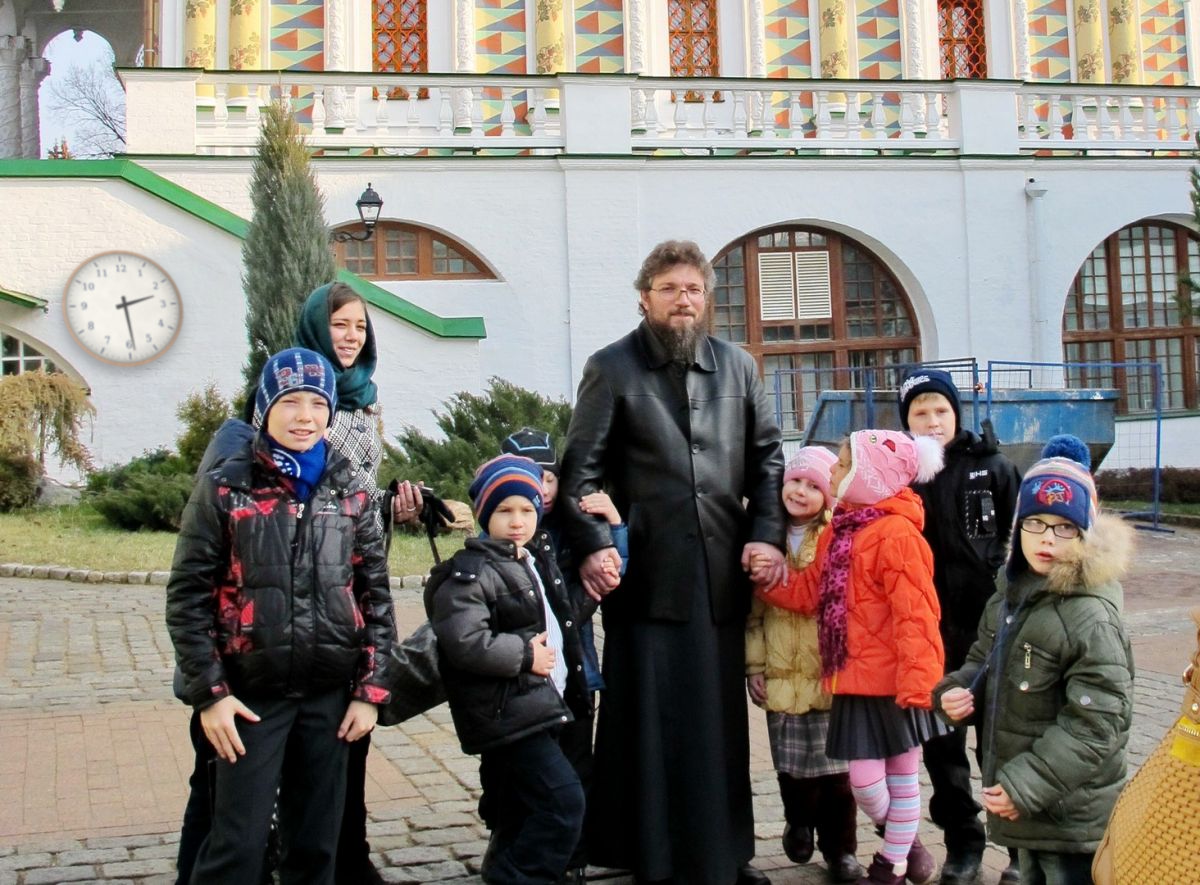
2:29
